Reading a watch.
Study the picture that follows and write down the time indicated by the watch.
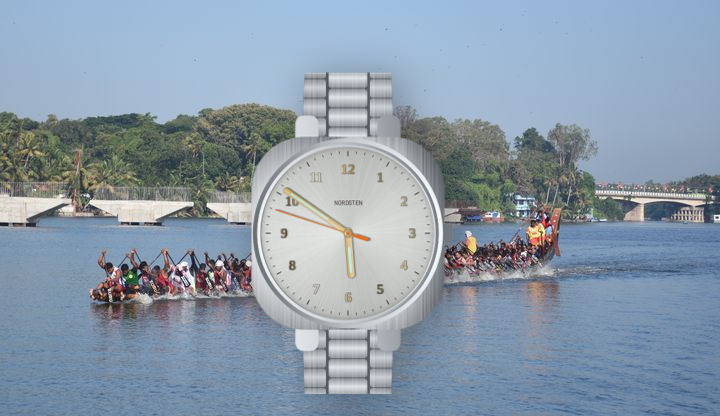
5:50:48
